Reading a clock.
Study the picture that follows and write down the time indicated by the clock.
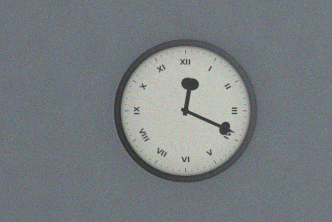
12:19
